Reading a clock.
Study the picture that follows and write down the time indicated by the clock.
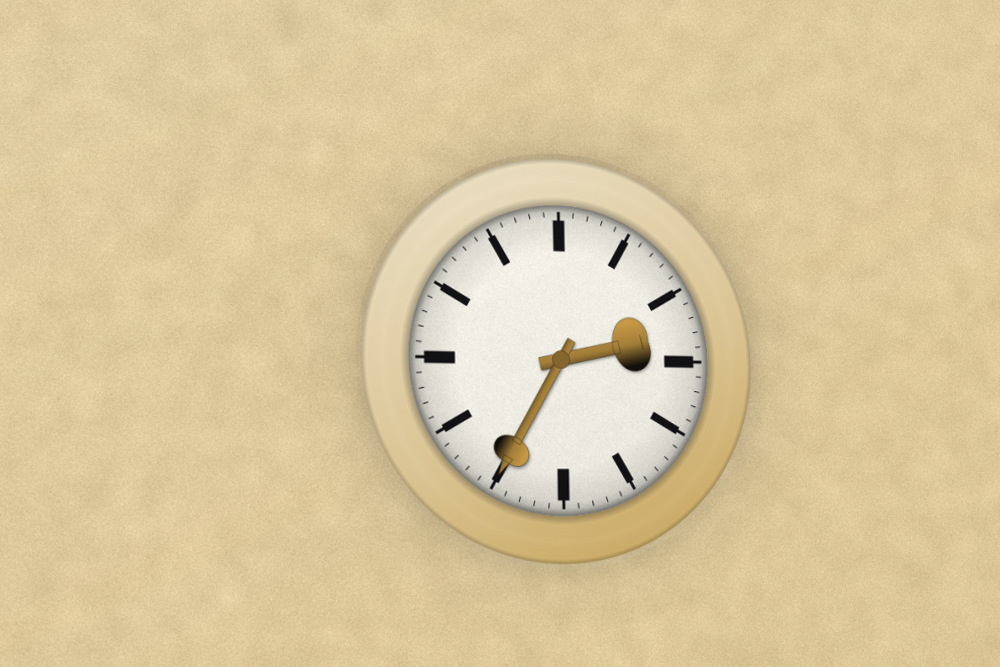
2:35
